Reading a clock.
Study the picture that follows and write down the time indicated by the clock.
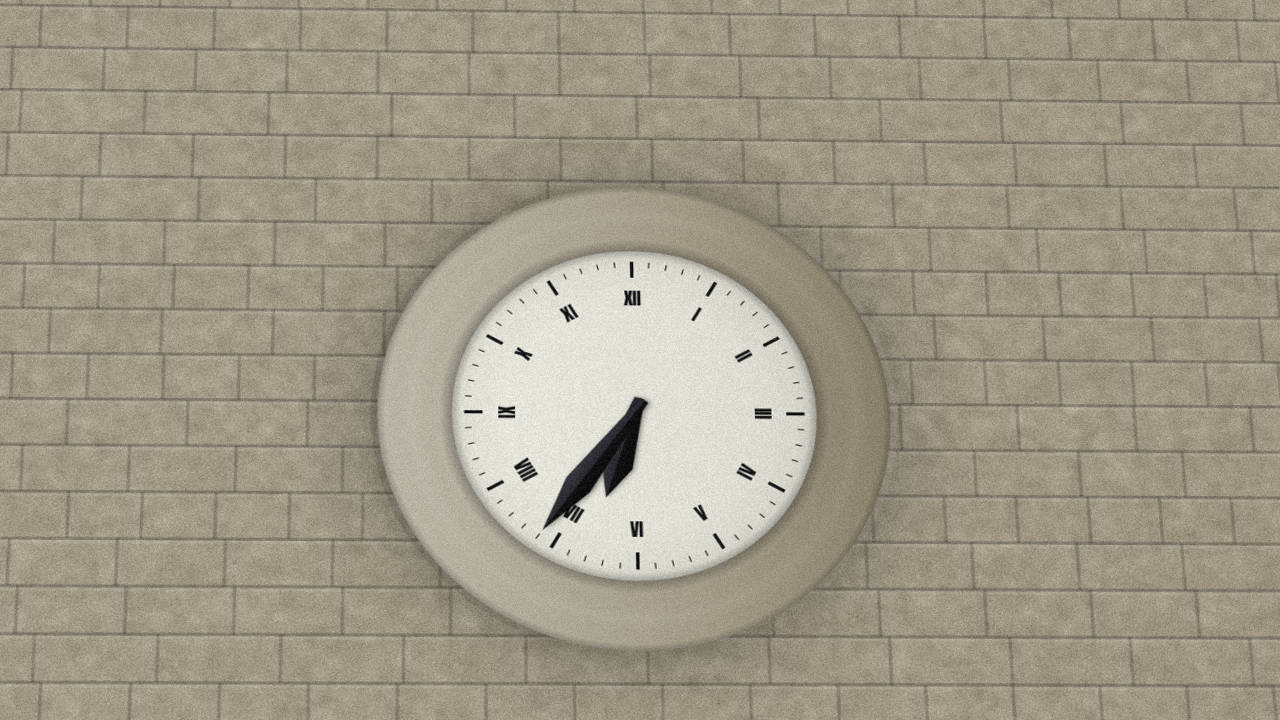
6:36
